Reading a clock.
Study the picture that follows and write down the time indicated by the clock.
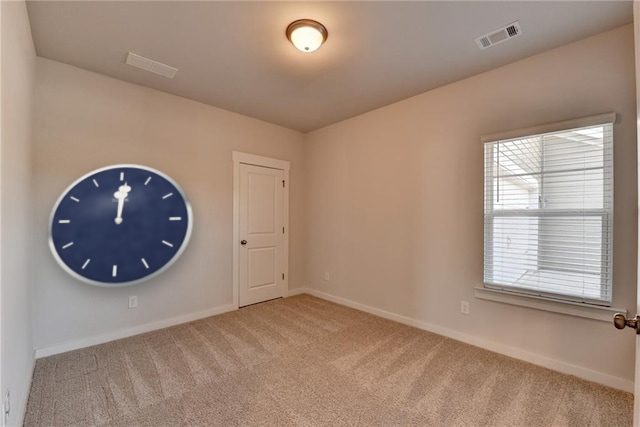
12:01
